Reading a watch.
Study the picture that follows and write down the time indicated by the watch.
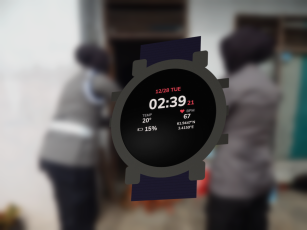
2:39
